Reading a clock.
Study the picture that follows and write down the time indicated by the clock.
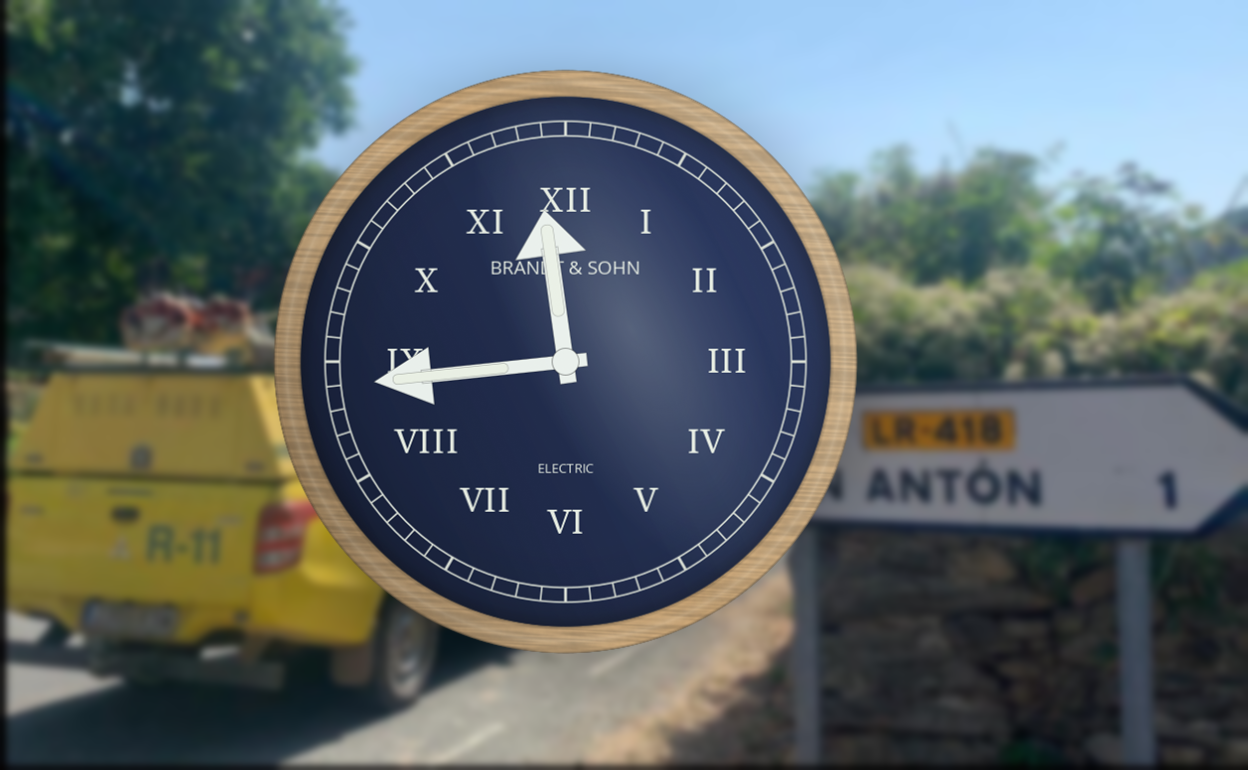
11:44
